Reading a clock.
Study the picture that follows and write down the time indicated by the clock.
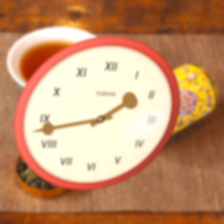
1:43
